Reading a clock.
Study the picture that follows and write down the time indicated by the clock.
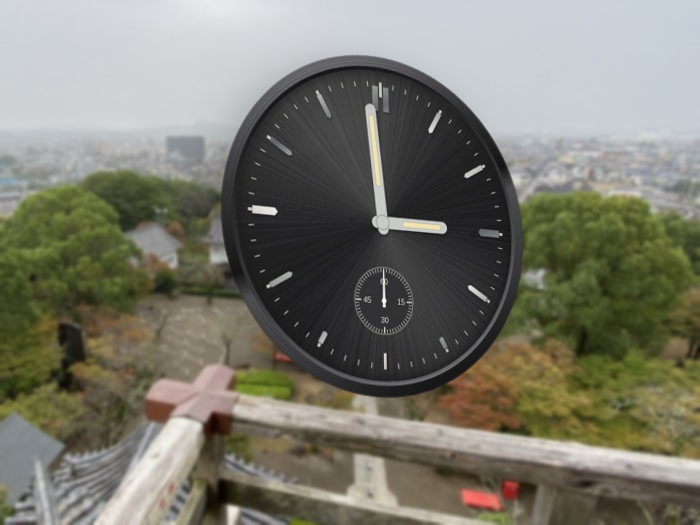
2:59
